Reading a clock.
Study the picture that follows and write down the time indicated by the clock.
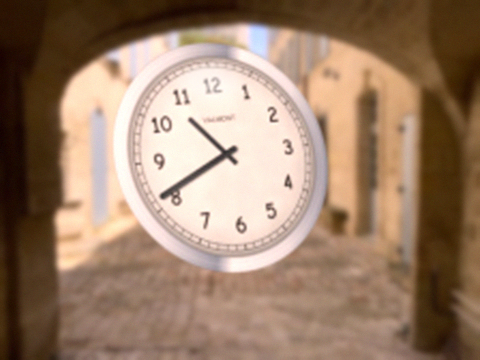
10:41
